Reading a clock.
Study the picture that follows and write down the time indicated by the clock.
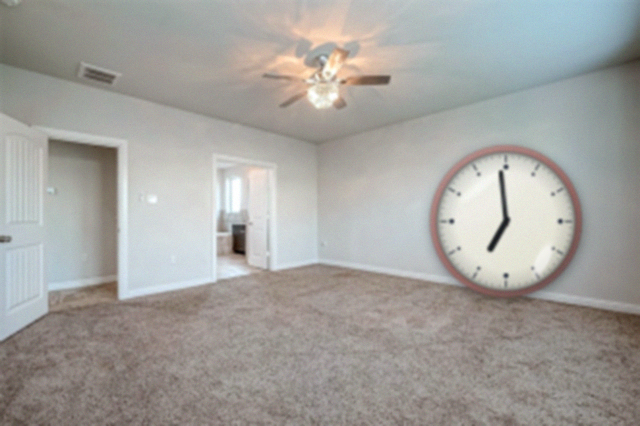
6:59
